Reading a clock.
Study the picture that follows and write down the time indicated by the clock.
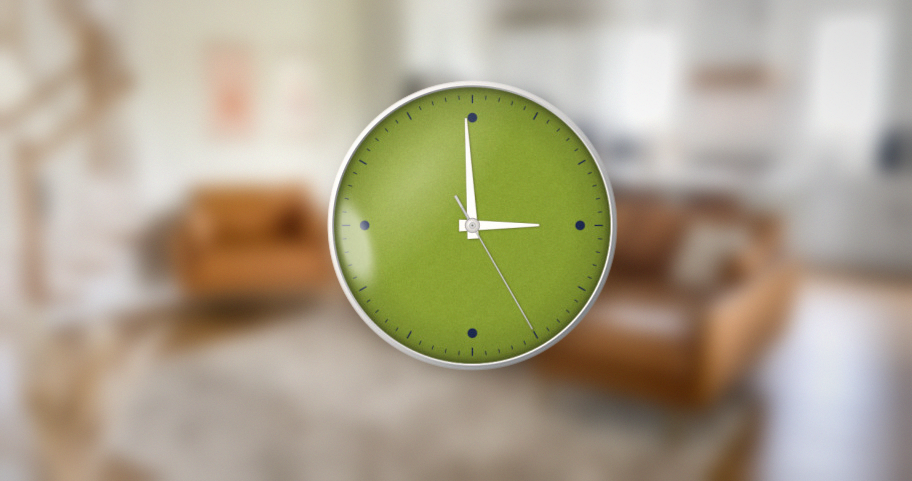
2:59:25
